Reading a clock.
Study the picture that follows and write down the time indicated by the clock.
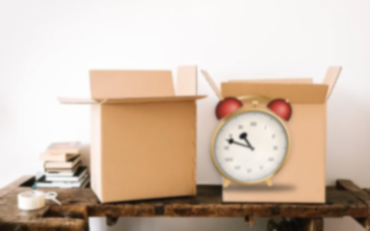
10:48
